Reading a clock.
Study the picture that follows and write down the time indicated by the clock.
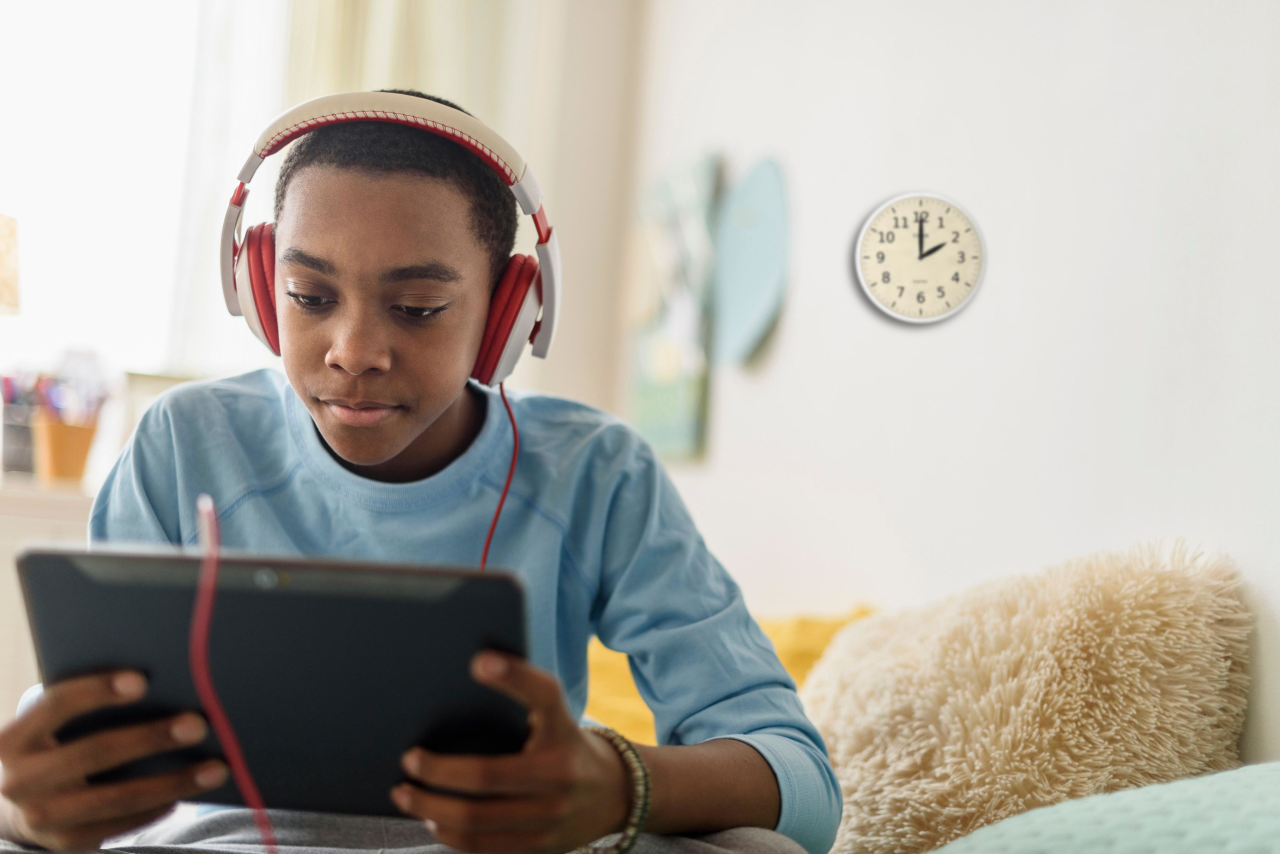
2:00
